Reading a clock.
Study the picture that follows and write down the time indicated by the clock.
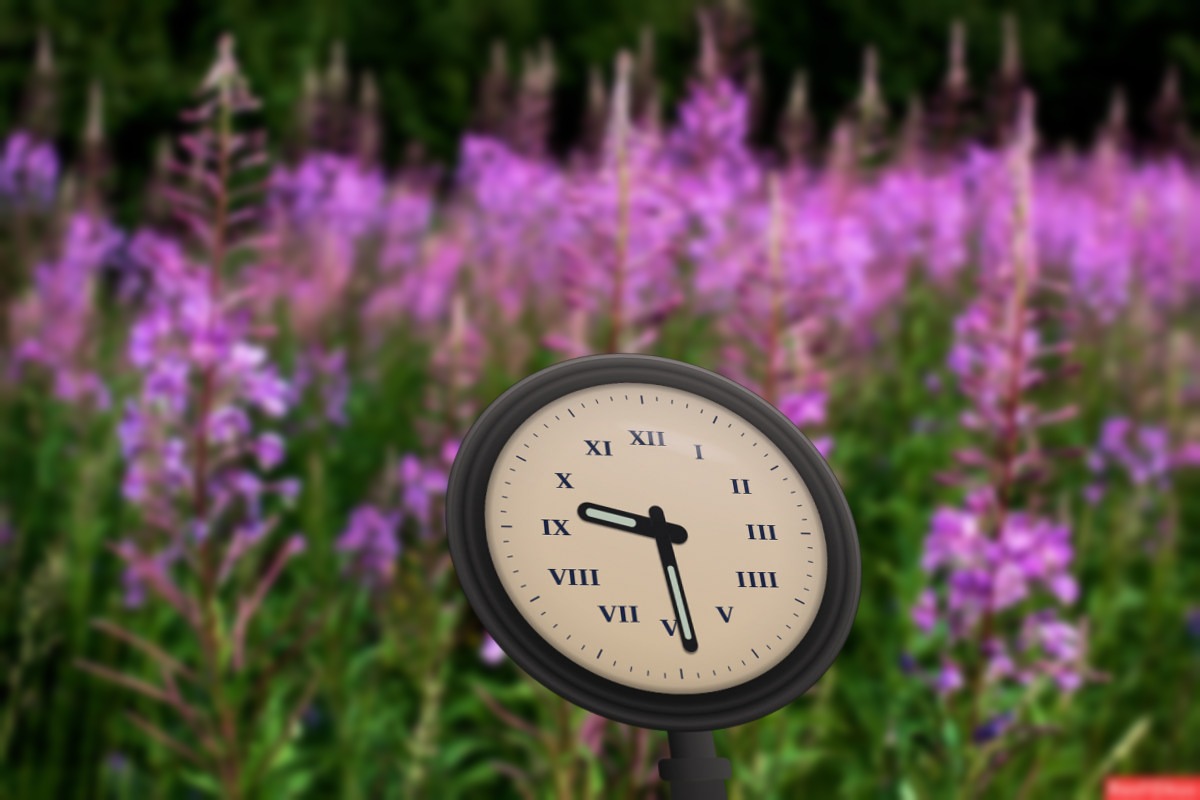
9:29
